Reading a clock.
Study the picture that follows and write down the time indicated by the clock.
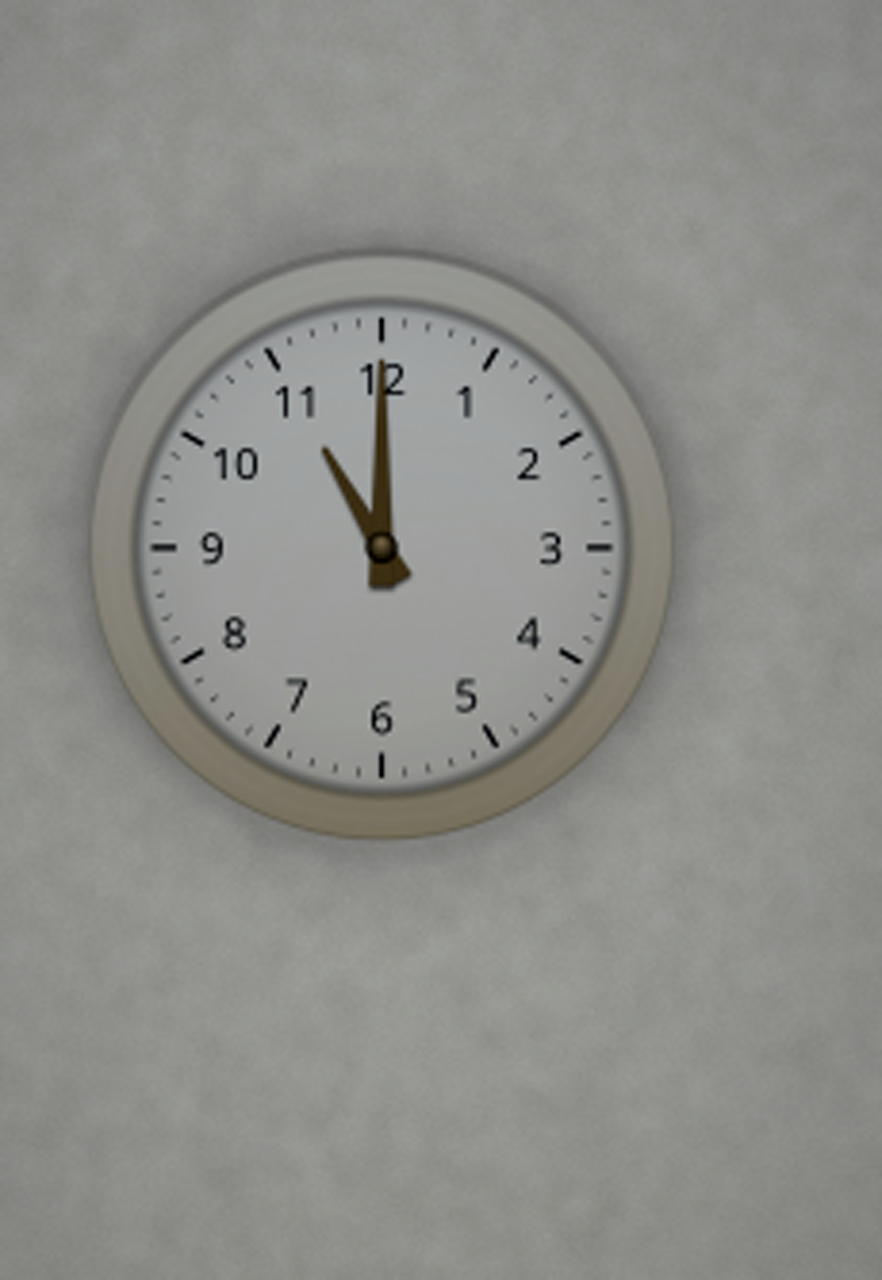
11:00
